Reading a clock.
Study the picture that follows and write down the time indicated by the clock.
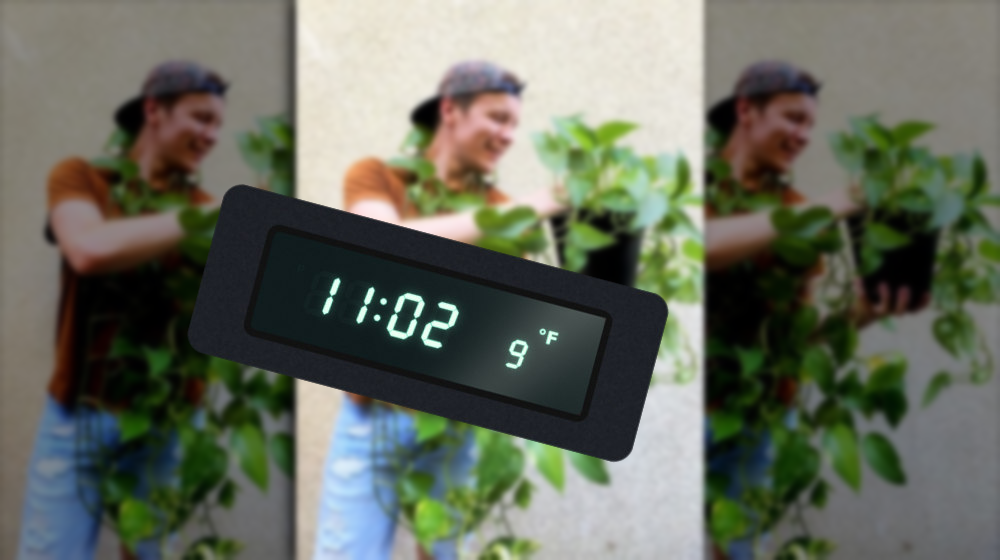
11:02
